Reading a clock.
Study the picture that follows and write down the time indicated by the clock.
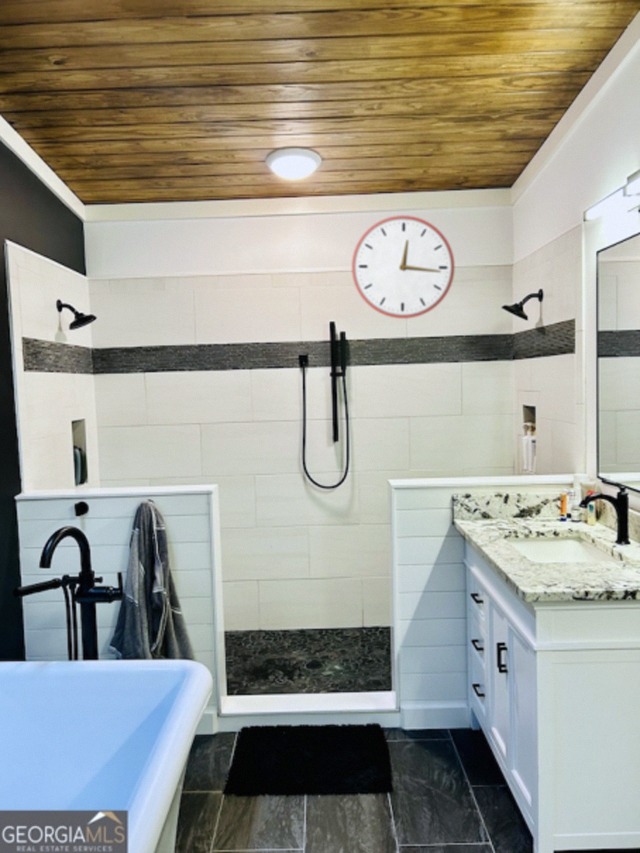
12:16
